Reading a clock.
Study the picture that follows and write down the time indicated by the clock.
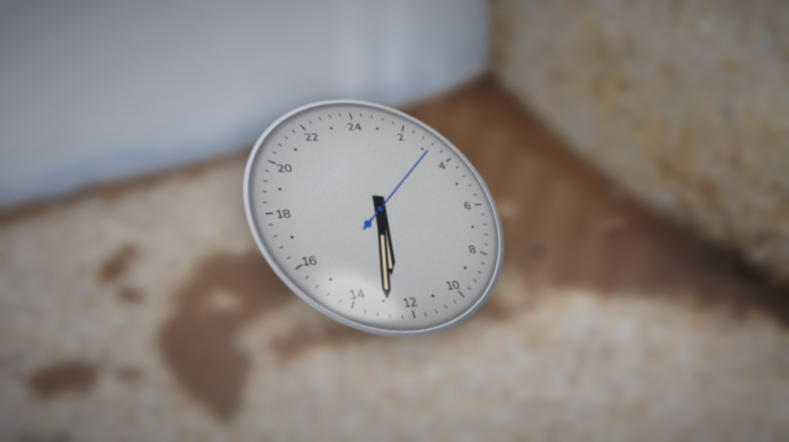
12:32:08
